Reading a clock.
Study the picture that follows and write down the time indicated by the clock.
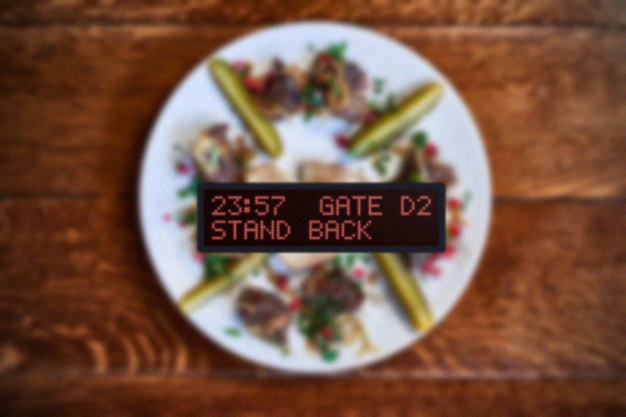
23:57
